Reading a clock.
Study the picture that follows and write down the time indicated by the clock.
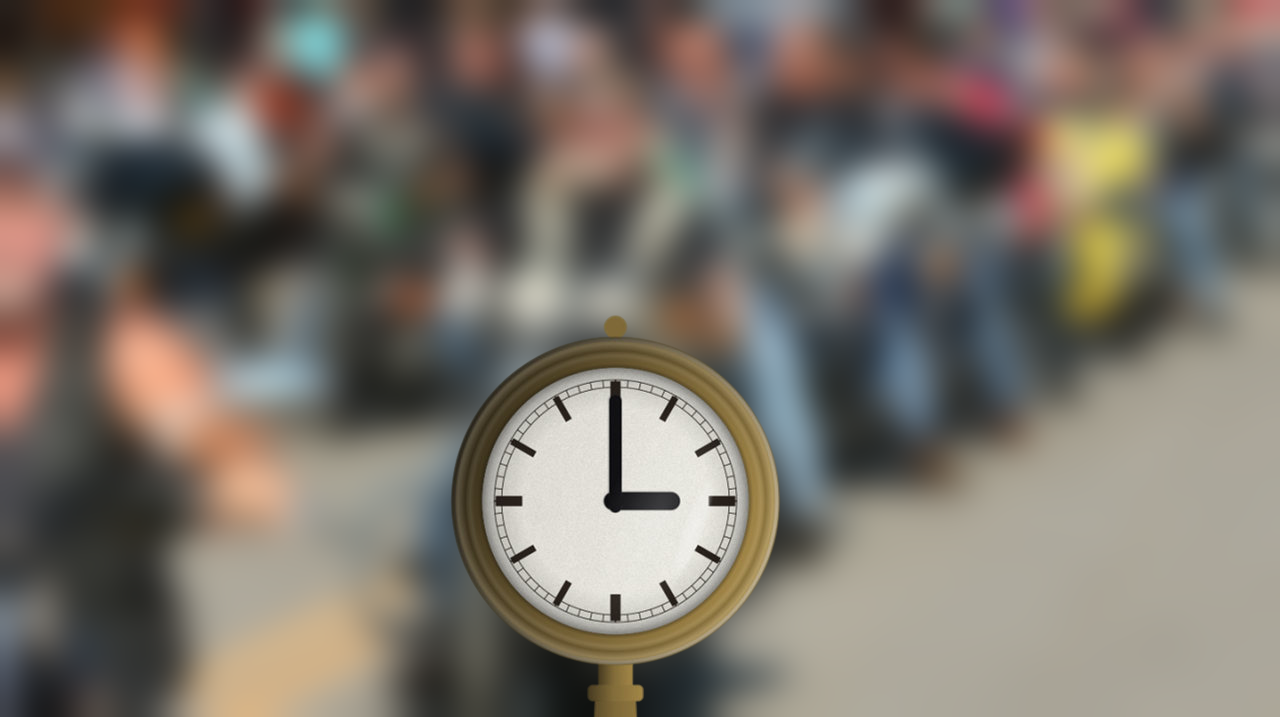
3:00
